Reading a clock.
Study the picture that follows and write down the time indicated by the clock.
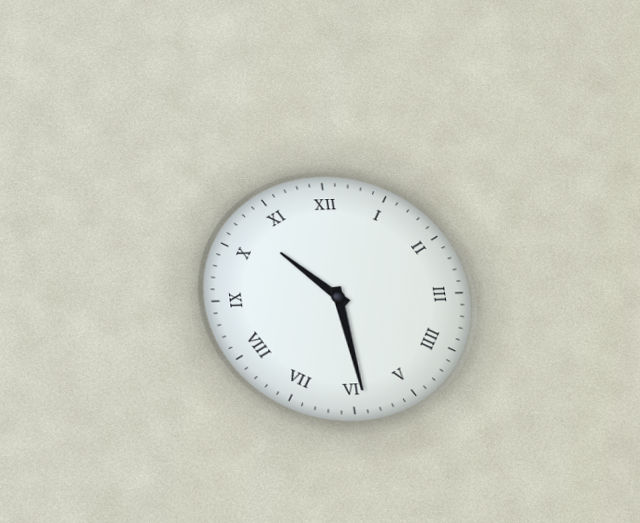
10:29
